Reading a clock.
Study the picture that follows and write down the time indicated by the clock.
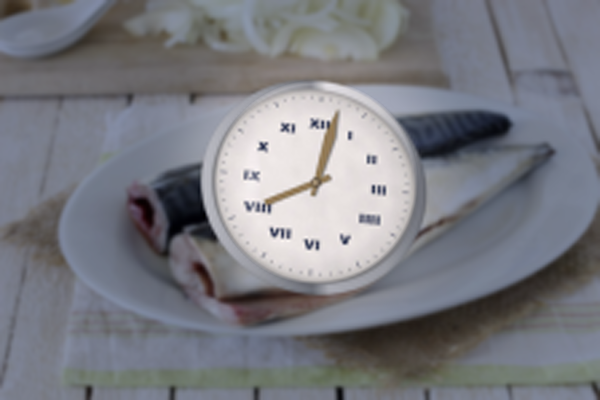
8:02
